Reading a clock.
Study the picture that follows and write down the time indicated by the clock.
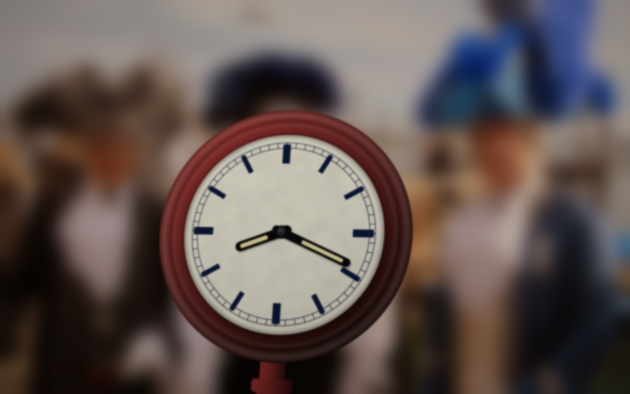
8:19
